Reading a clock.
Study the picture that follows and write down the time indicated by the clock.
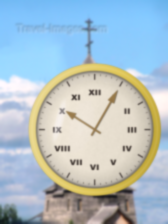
10:05
